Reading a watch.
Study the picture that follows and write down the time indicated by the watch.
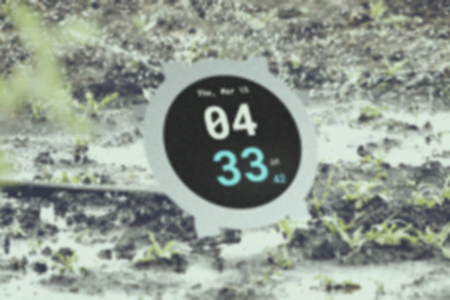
4:33
